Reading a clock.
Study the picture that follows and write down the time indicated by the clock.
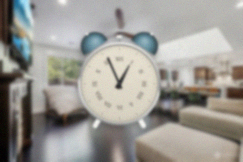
12:56
